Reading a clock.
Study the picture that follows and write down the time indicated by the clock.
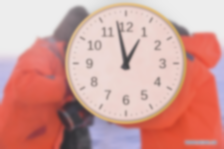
12:58
